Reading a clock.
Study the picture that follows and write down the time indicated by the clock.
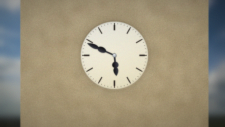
5:49
